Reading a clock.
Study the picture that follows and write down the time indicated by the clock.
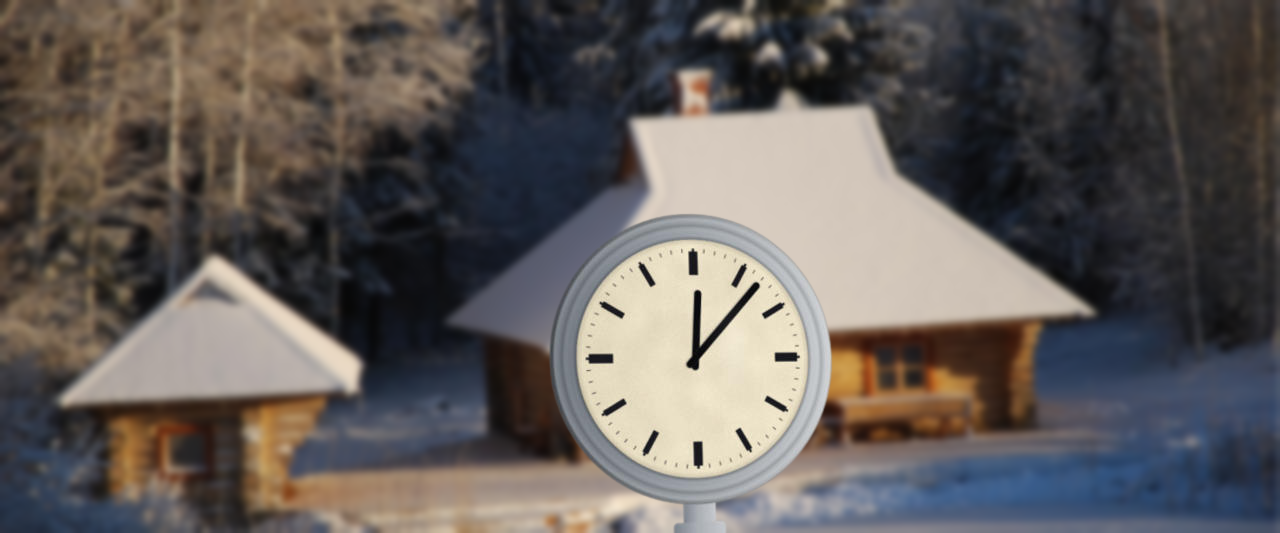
12:07
